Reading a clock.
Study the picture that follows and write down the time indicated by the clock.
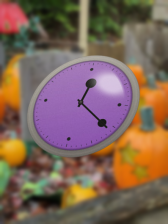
12:21
